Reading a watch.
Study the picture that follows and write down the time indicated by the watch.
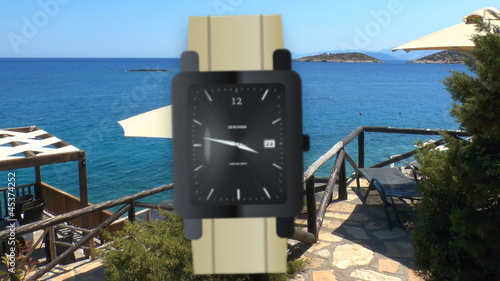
3:47
